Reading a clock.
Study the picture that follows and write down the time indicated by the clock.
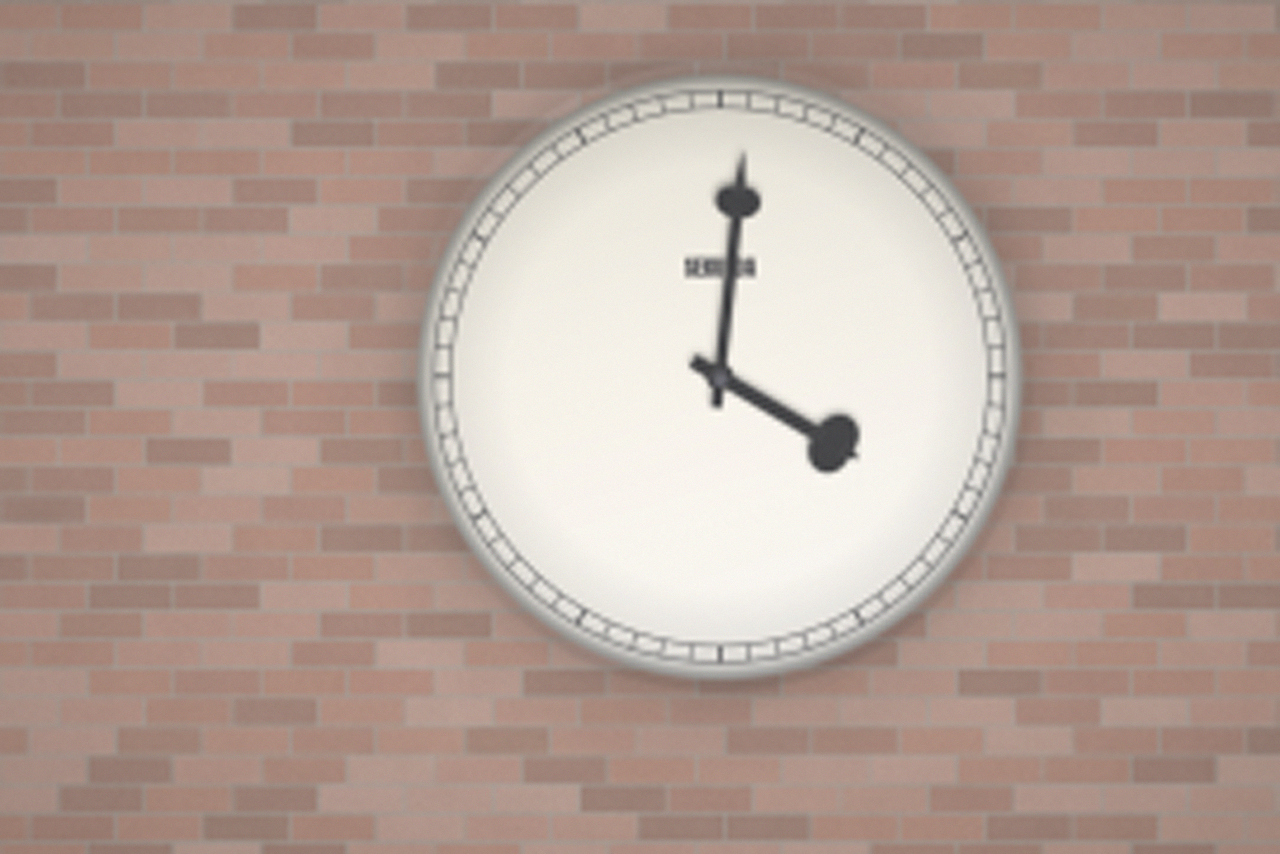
4:01
